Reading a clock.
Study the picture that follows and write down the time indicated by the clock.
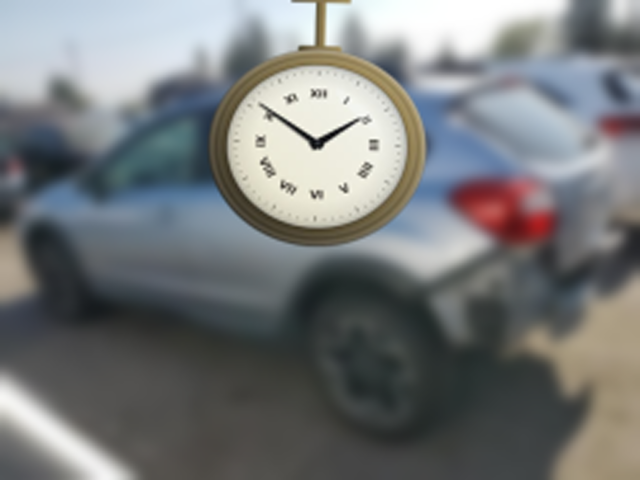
1:51
